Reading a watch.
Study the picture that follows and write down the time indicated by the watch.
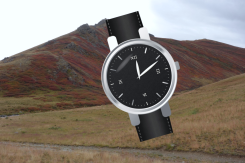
12:11
